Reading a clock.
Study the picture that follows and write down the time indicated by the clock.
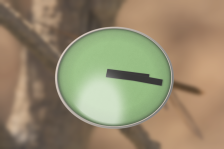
3:17
